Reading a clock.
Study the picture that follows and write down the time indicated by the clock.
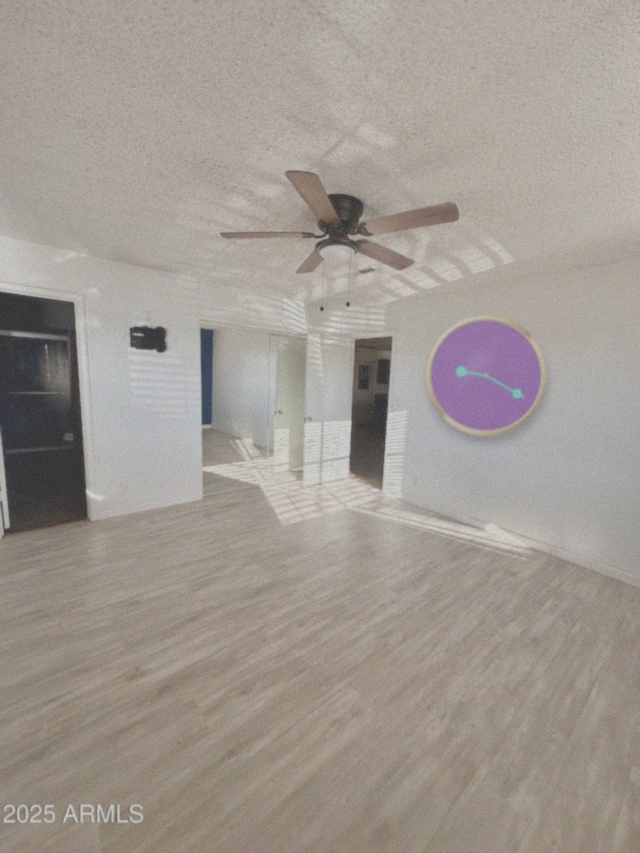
9:20
